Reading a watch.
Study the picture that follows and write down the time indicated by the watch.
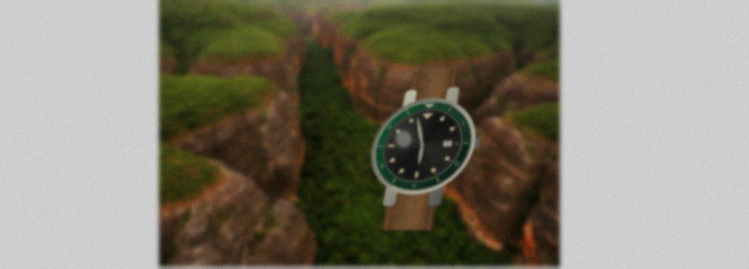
5:57
